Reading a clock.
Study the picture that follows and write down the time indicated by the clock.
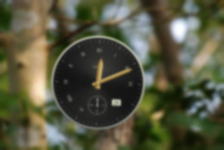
12:11
